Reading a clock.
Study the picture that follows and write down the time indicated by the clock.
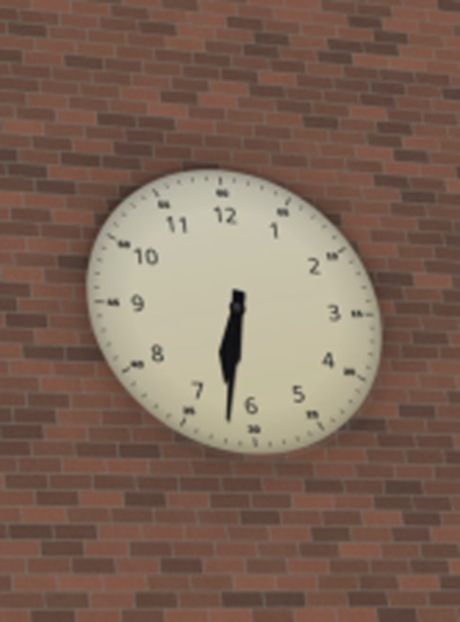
6:32
